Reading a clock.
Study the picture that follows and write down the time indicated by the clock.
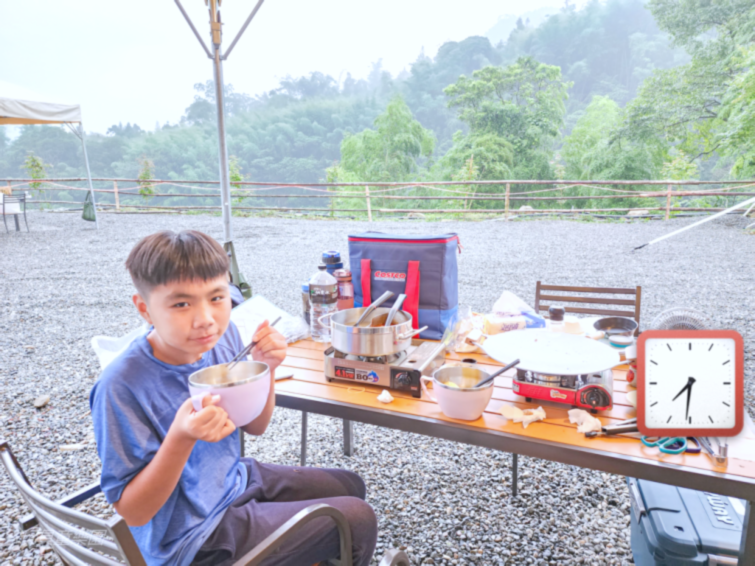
7:31
